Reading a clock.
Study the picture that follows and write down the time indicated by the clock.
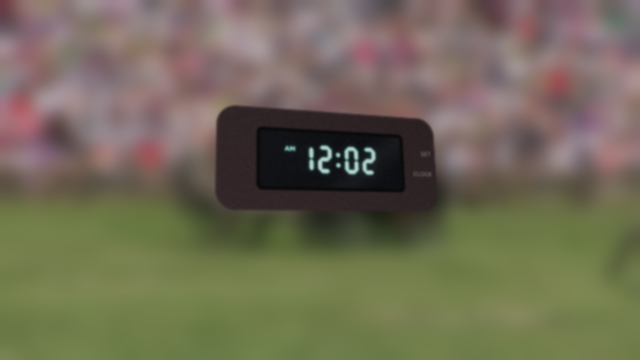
12:02
